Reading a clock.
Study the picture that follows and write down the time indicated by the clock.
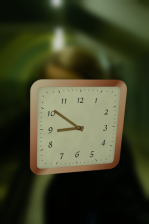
8:51
